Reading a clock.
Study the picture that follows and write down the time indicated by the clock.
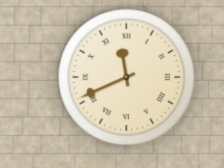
11:41
